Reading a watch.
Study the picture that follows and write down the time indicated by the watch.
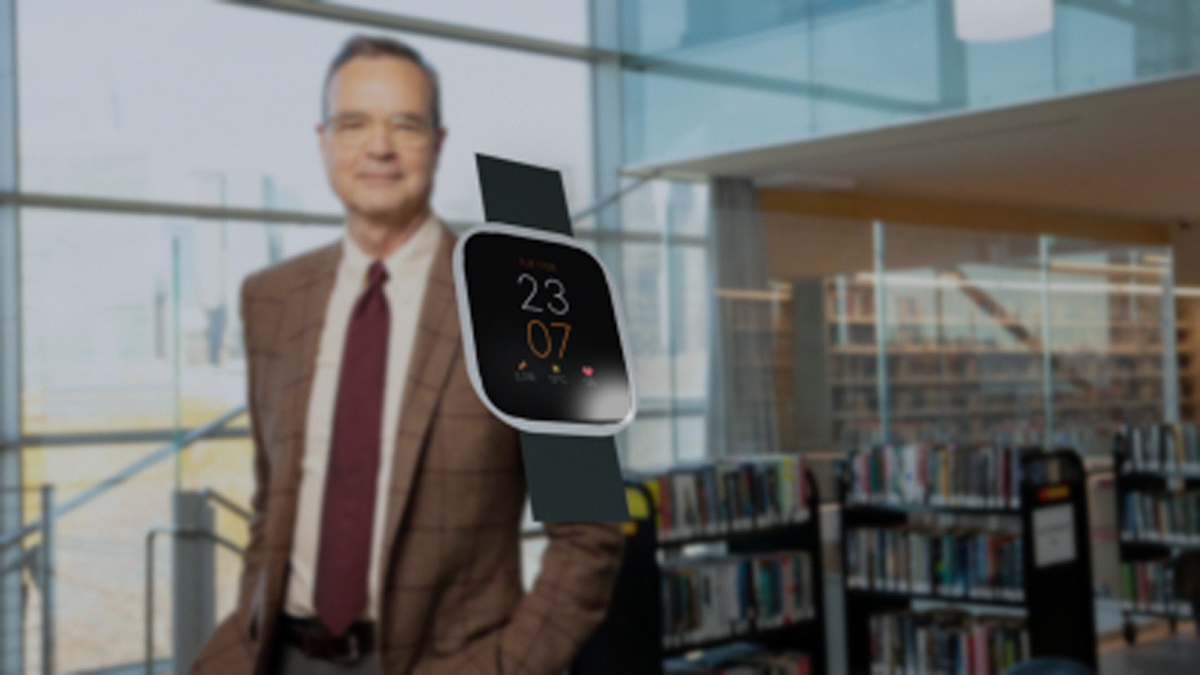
23:07
